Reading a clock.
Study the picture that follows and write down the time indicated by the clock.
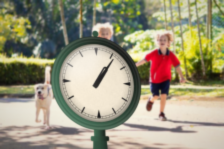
1:06
